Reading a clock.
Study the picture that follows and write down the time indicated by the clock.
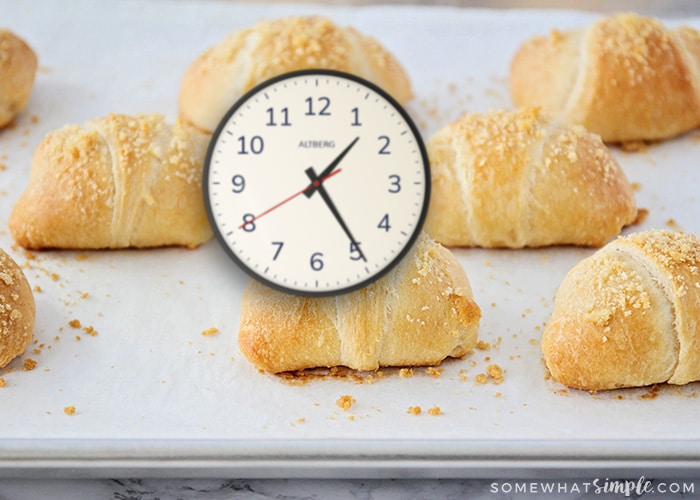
1:24:40
